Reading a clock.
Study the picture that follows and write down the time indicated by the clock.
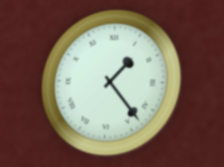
1:23
